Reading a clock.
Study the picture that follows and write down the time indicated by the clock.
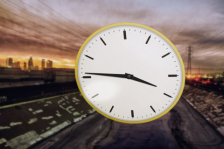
3:46
